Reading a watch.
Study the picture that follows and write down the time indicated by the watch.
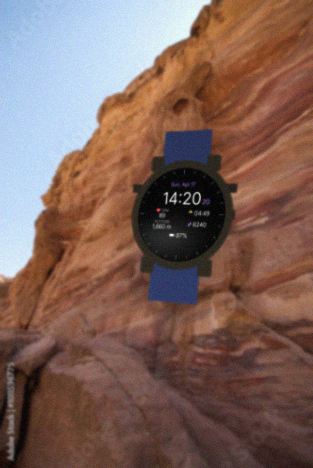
14:20
